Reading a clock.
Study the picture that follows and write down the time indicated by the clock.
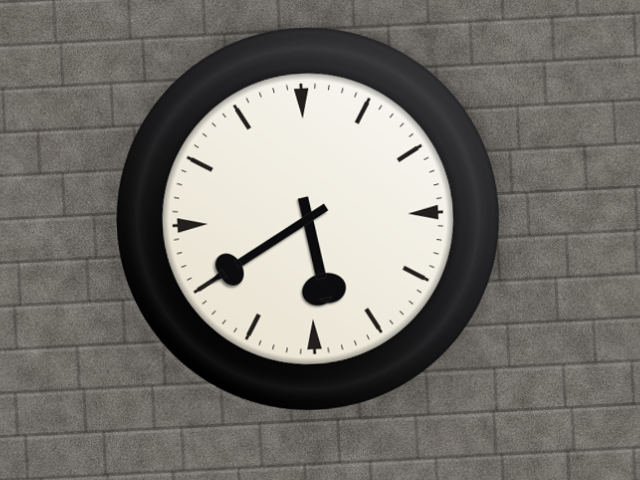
5:40
